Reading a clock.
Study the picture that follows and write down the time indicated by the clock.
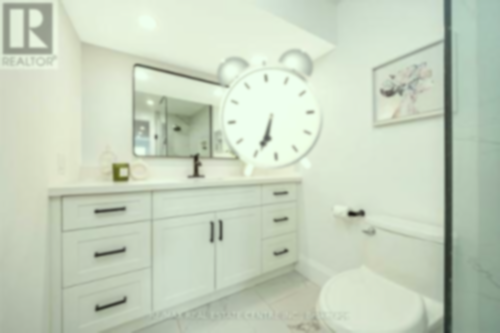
6:34
